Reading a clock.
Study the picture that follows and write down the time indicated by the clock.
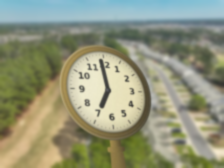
6:59
